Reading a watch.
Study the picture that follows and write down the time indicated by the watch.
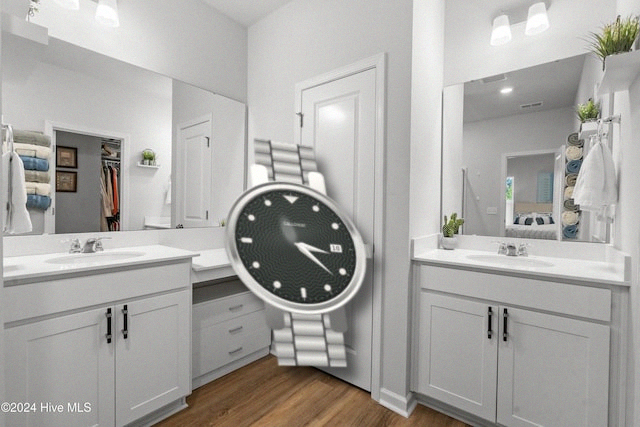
3:22
